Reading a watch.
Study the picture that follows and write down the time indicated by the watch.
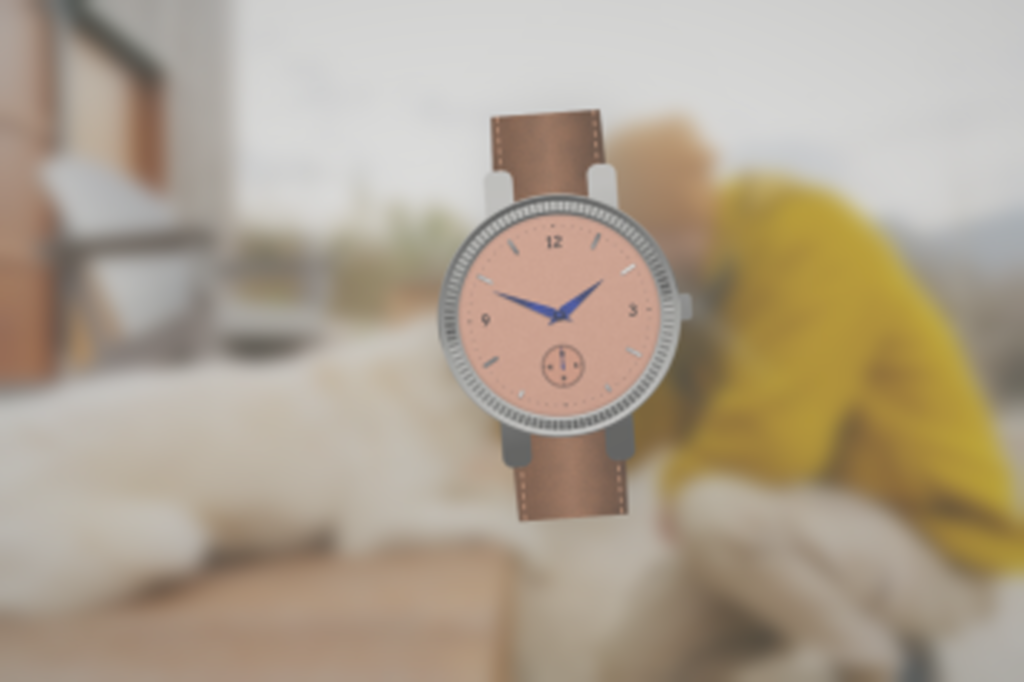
1:49
